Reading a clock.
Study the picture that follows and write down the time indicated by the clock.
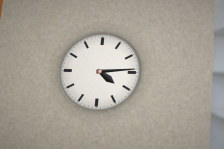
4:14
